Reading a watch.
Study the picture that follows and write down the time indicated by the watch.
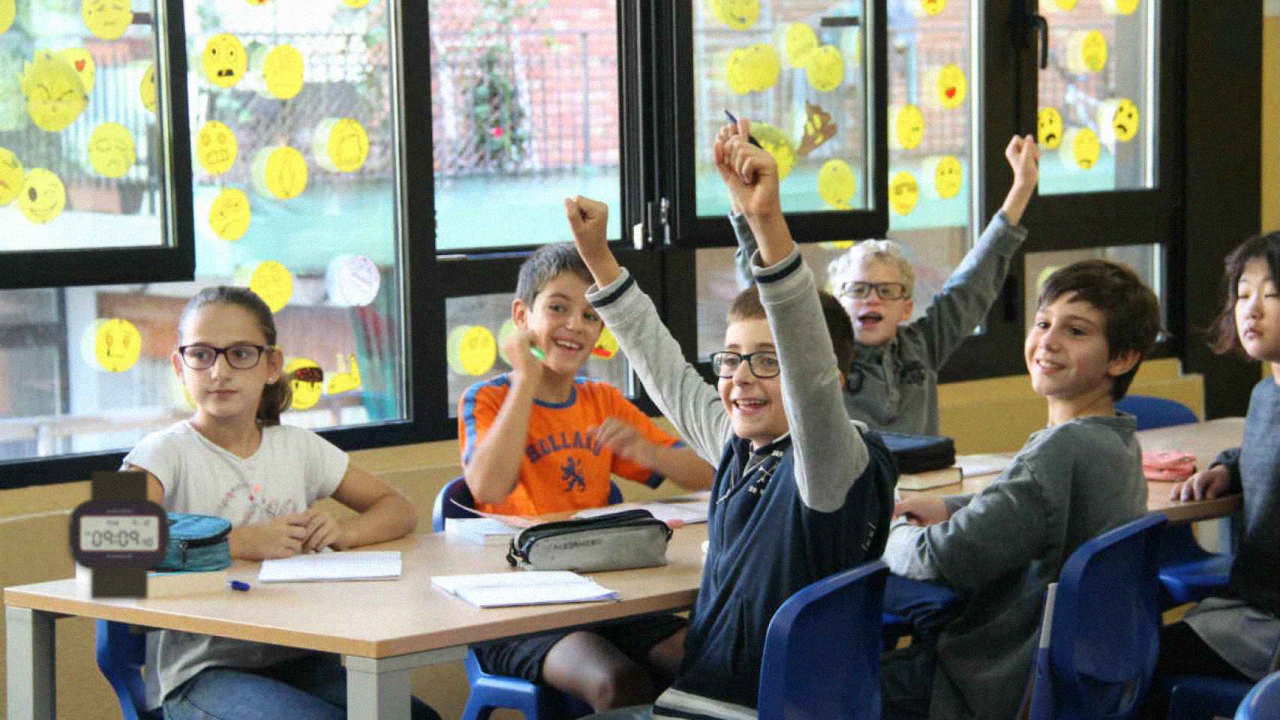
9:09
